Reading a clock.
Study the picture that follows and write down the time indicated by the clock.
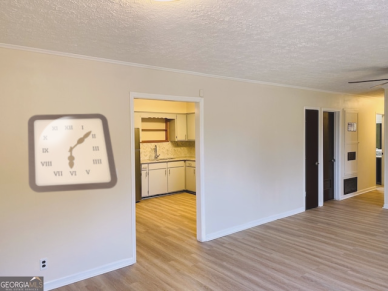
6:08
